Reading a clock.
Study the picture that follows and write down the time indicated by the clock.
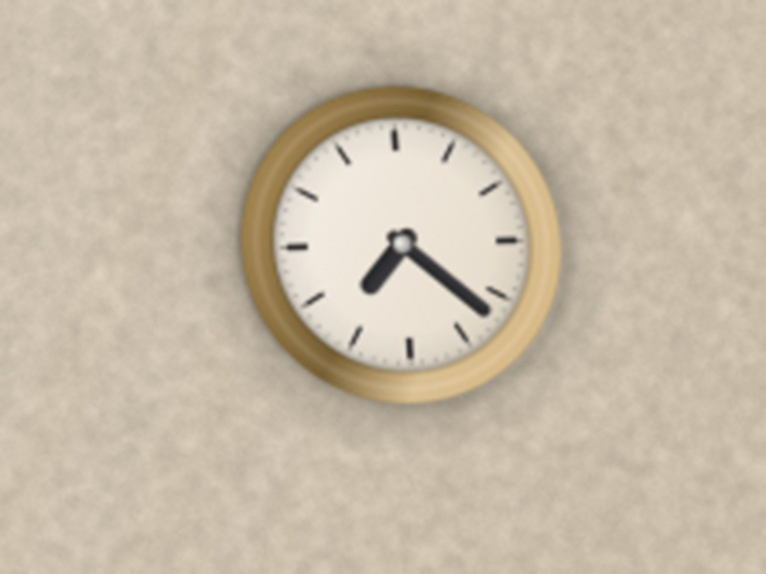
7:22
